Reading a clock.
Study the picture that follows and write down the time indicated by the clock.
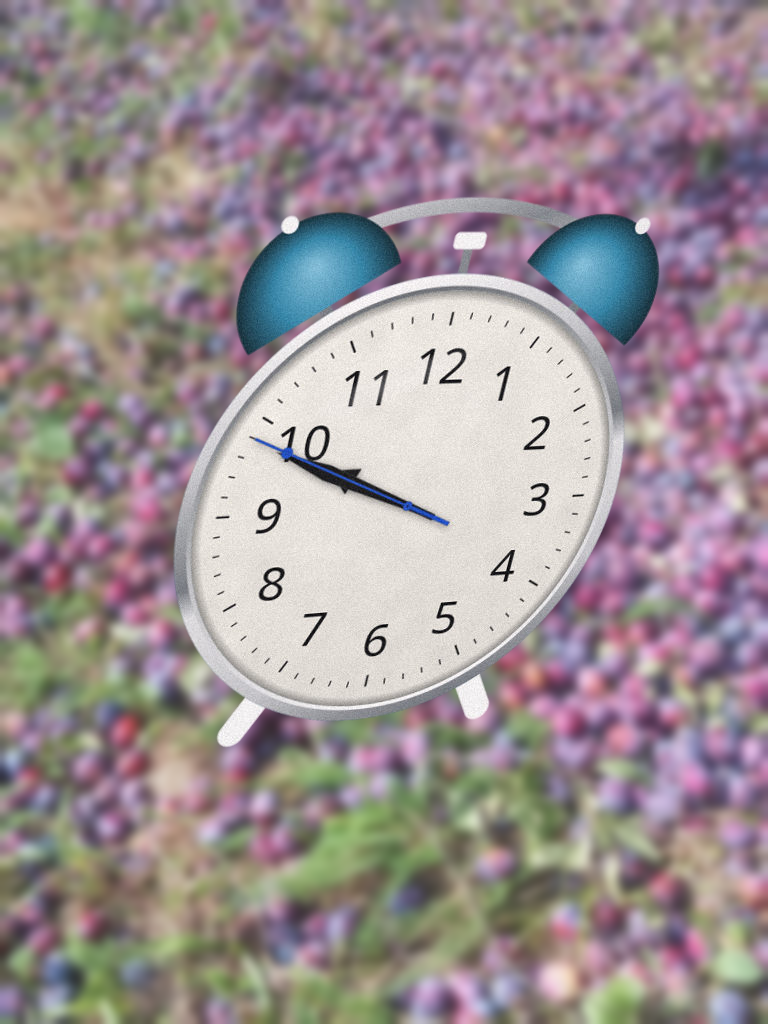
9:48:49
